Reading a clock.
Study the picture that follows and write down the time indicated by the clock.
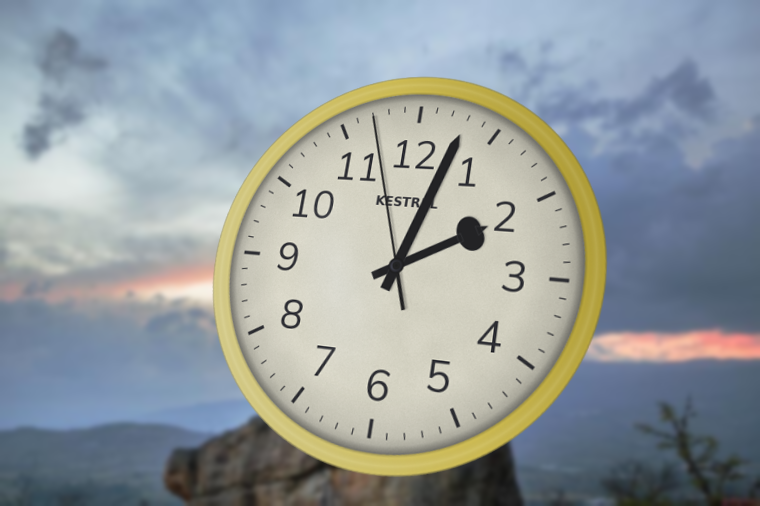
2:02:57
